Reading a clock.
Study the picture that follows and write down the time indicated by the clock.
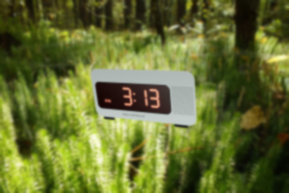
3:13
